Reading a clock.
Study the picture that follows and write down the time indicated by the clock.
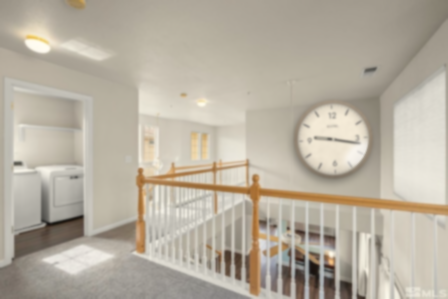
9:17
